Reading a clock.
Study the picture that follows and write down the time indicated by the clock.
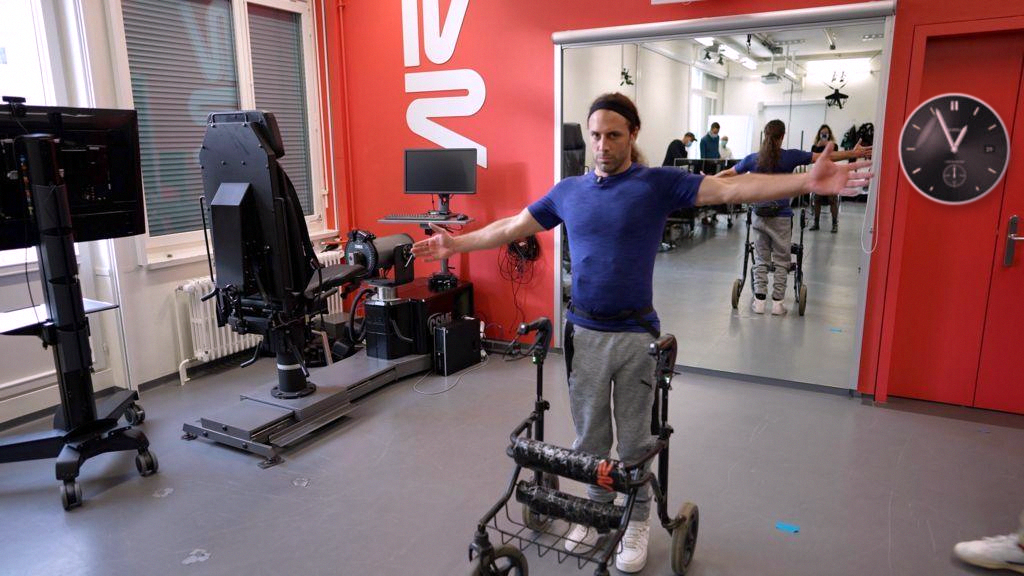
12:56
